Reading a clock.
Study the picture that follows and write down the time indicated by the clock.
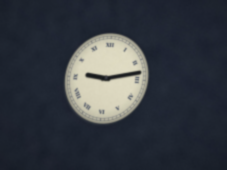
9:13
